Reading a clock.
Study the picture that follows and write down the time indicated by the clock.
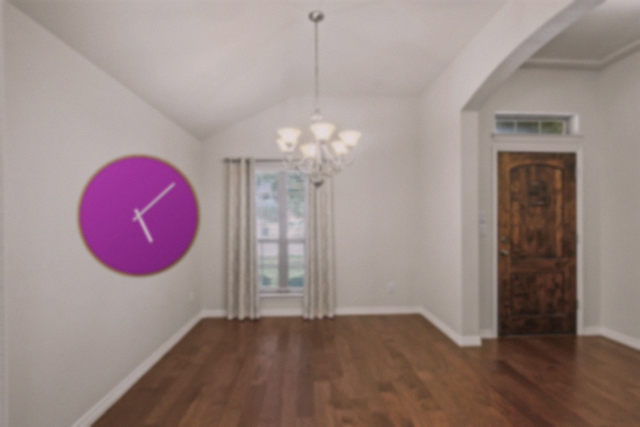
5:08
